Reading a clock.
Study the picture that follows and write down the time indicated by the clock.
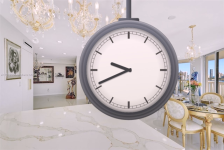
9:41
